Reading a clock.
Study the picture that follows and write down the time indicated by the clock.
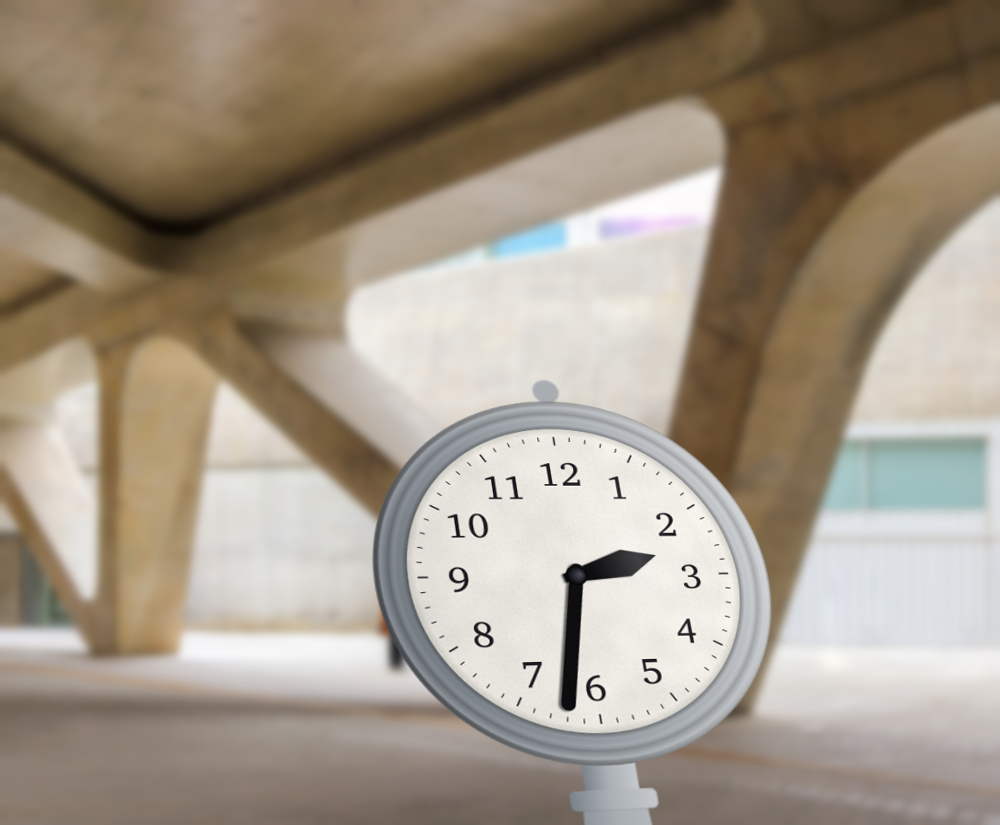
2:32
